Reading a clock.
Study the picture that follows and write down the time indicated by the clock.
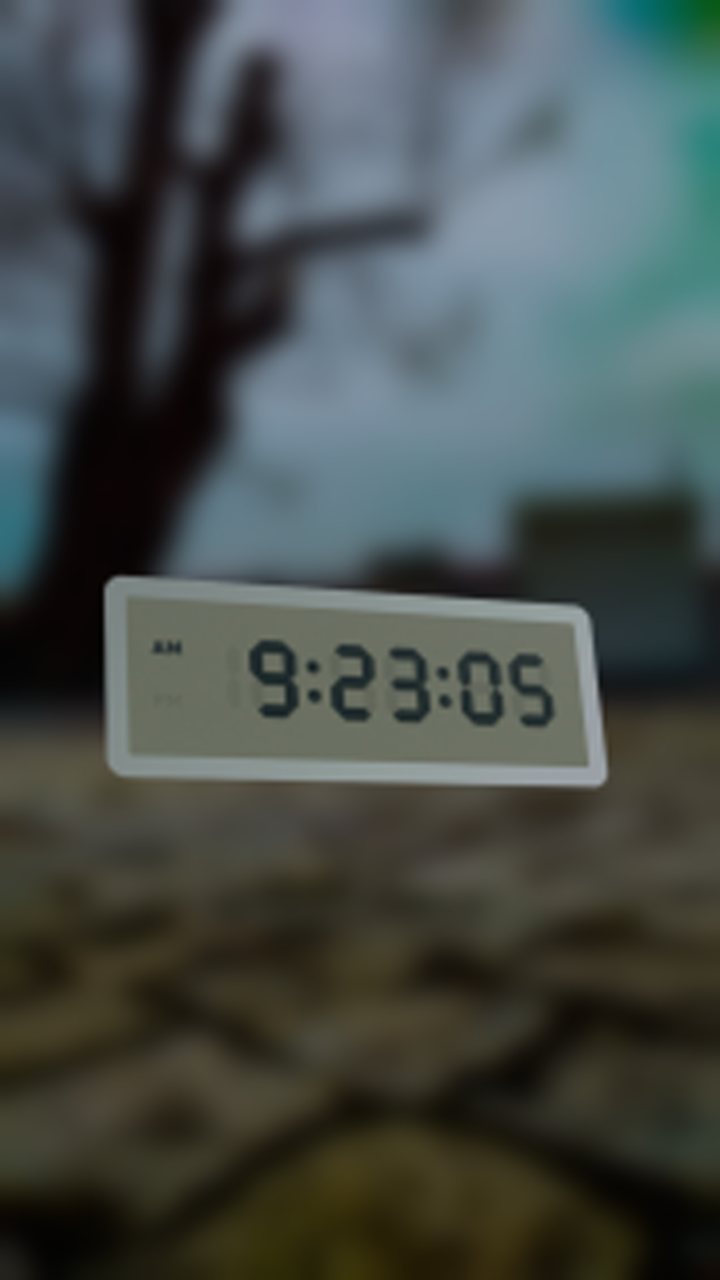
9:23:05
